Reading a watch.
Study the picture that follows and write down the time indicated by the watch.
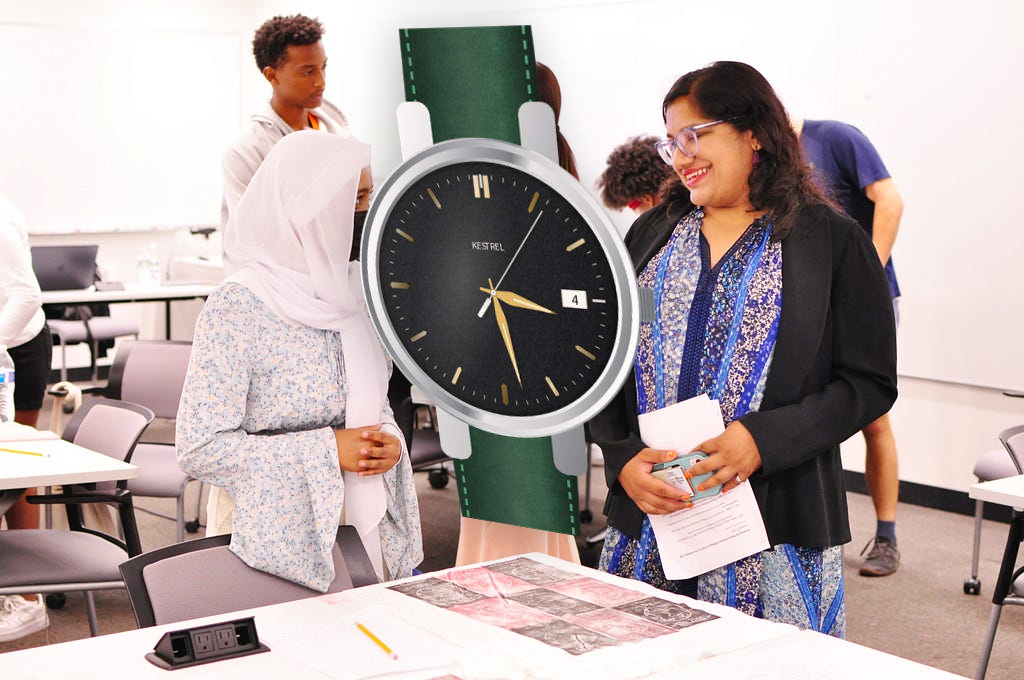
3:28:06
